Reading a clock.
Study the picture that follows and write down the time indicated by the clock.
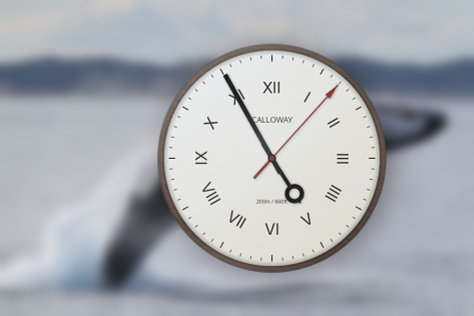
4:55:07
